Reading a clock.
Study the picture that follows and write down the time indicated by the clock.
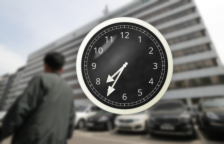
7:35
